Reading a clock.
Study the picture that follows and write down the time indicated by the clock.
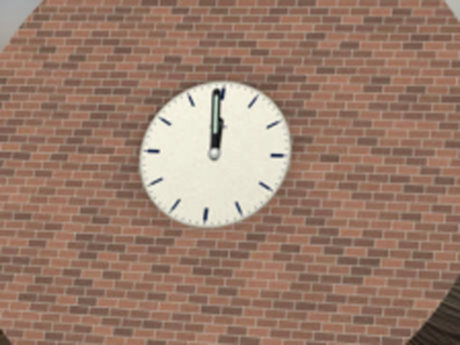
11:59
